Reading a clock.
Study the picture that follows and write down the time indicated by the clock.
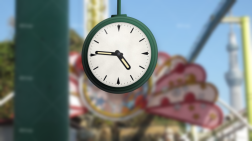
4:46
